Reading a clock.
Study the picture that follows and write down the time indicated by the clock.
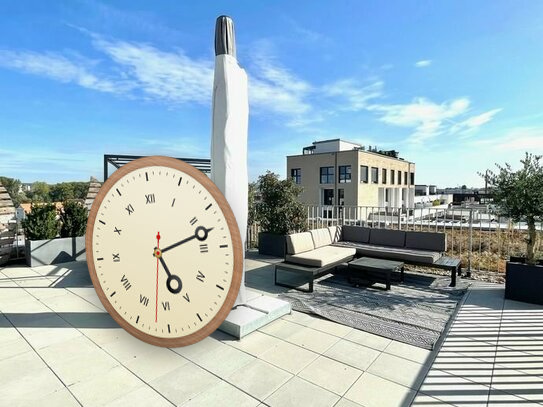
5:12:32
